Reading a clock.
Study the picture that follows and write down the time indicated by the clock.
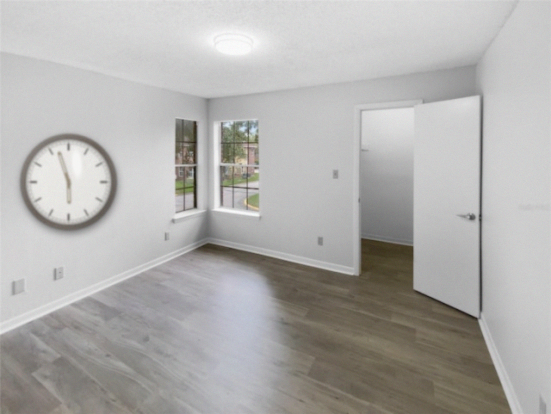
5:57
